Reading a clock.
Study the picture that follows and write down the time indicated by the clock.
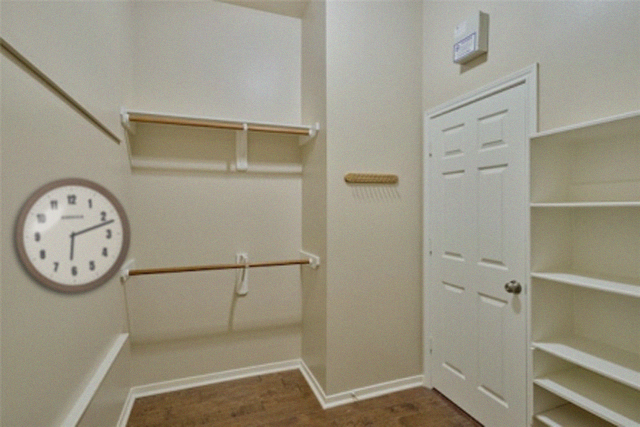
6:12
